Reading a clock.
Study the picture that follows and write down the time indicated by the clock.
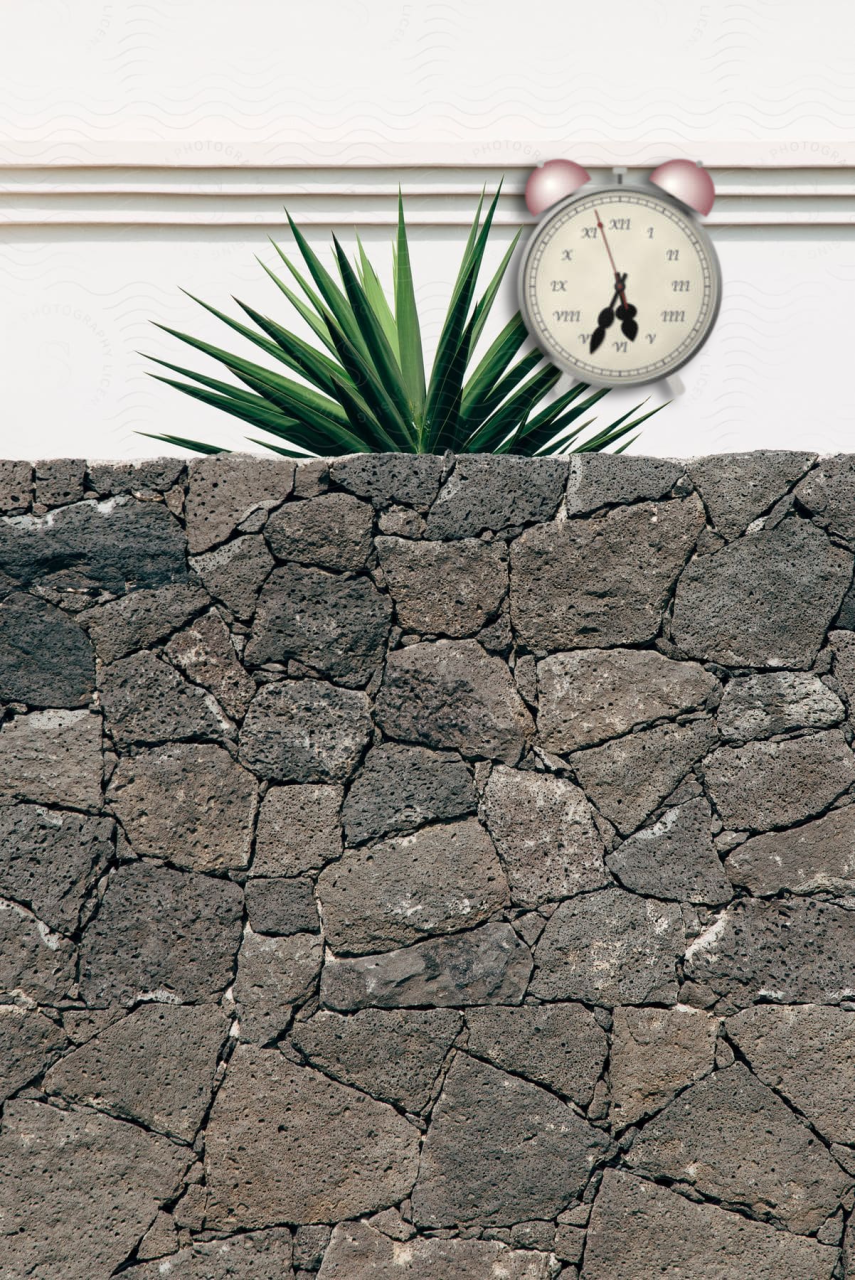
5:33:57
